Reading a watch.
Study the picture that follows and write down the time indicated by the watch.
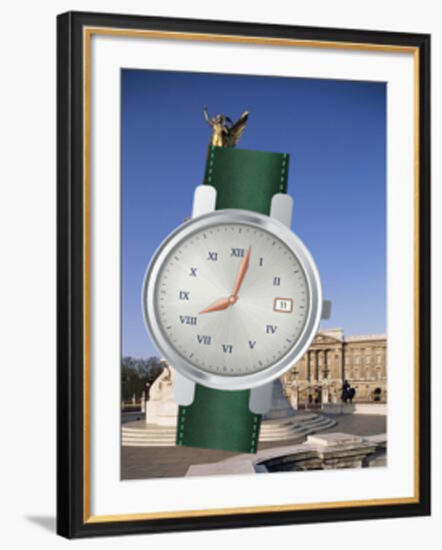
8:02
